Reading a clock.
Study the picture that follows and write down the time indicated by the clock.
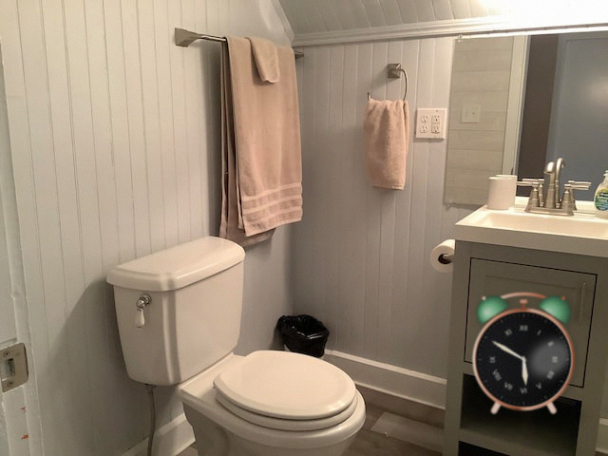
5:50
